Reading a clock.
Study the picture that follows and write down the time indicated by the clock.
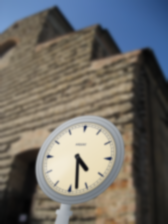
4:28
